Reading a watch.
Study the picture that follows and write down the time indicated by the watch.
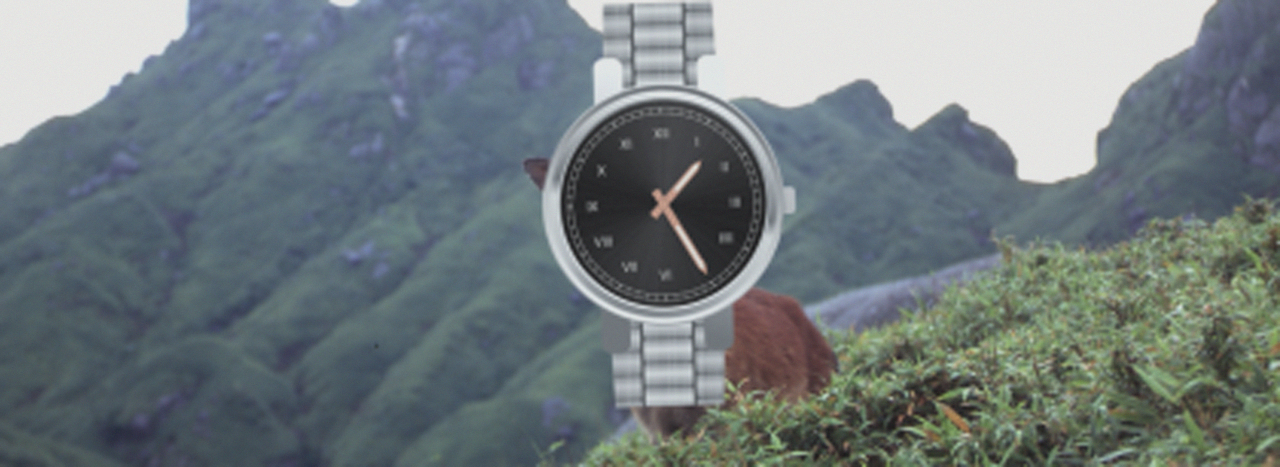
1:25
